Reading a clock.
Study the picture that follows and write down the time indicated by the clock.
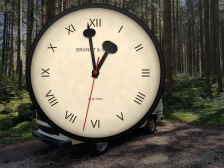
12:58:32
